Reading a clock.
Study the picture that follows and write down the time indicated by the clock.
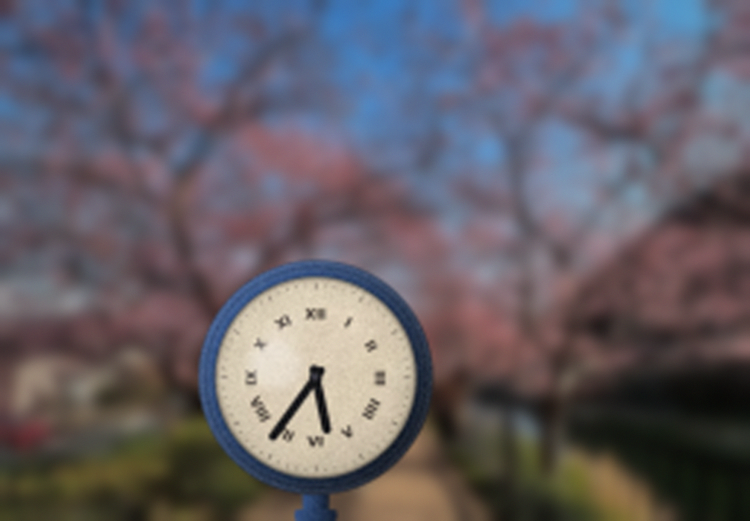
5:36
